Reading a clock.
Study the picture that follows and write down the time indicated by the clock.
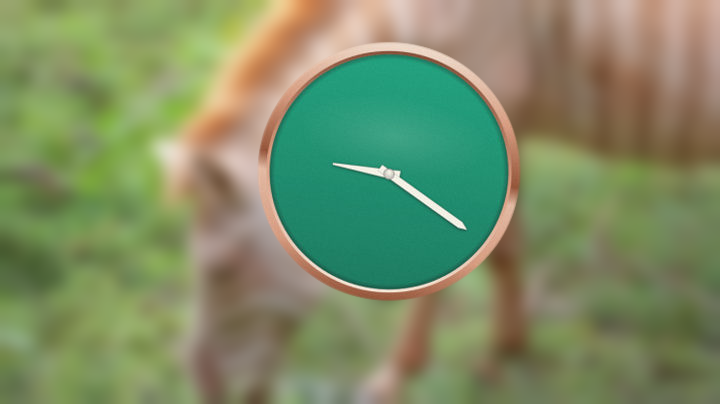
9:21
